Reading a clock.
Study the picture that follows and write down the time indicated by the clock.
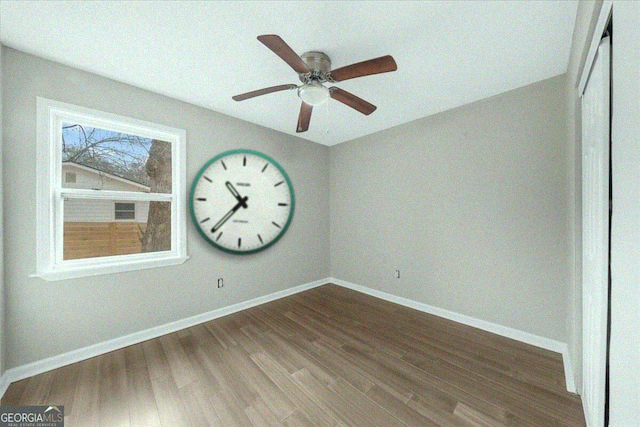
10:37
